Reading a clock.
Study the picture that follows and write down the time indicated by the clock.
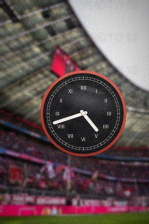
4:42
